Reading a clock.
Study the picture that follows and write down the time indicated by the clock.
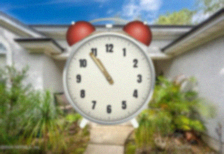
10:54
